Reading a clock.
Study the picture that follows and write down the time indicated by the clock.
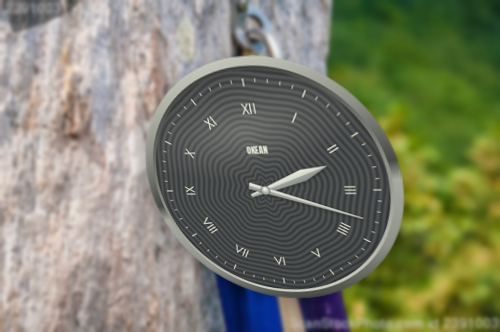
2:18
